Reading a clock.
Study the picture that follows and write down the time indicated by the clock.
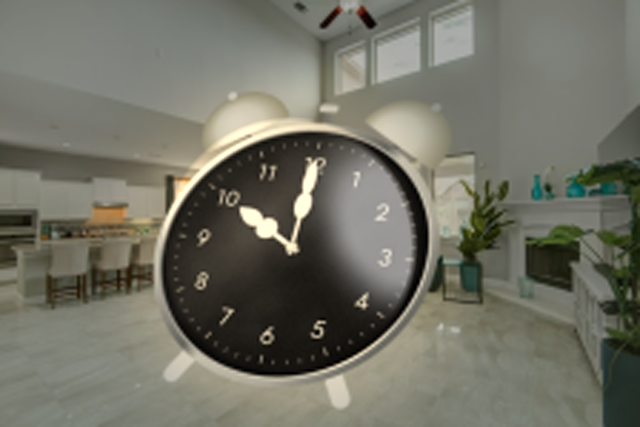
10:00
